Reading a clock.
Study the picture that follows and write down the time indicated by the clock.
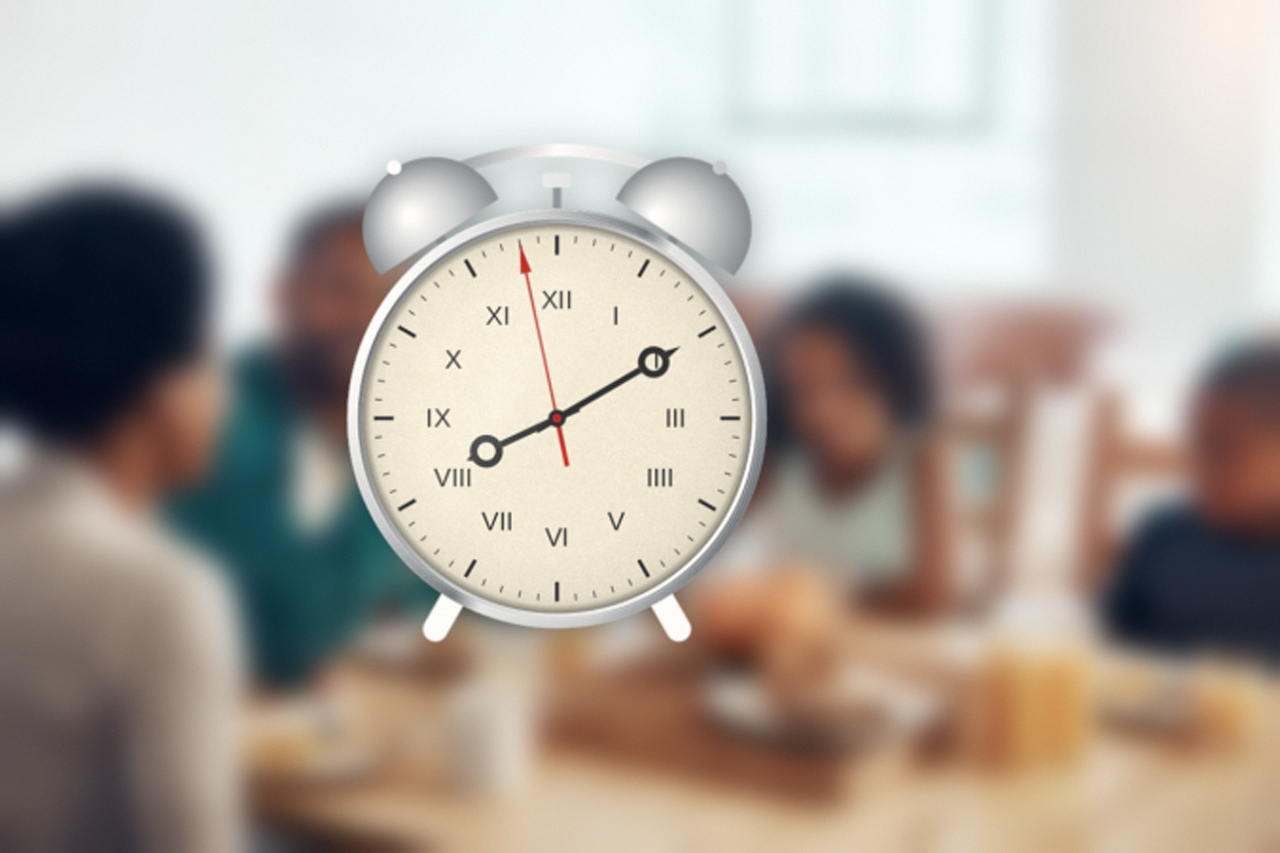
8:09:58
